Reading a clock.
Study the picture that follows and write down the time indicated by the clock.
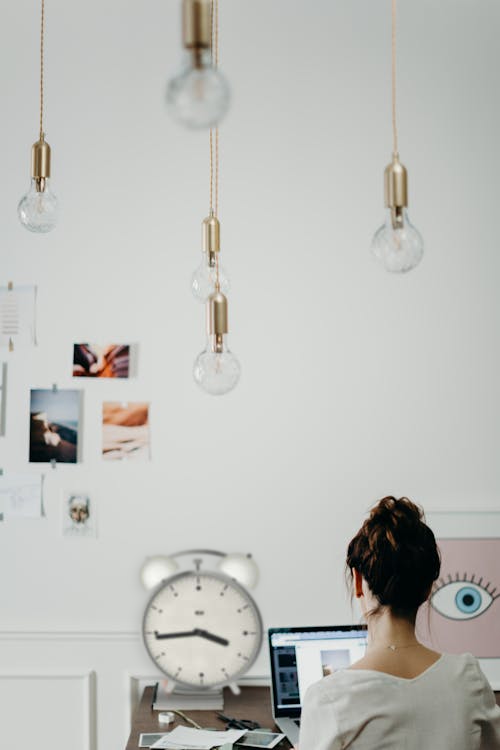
3:44
